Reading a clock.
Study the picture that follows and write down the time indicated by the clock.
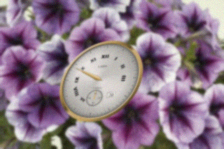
9:49
